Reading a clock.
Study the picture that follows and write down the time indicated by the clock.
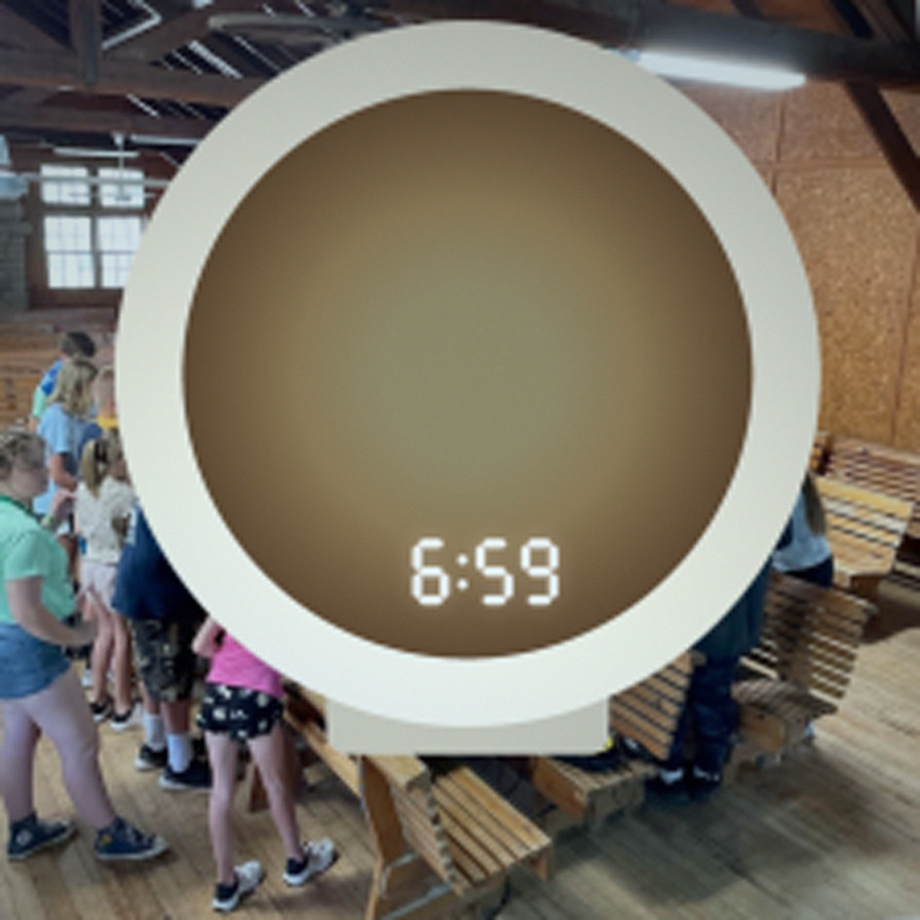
6:59
